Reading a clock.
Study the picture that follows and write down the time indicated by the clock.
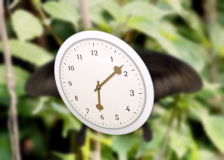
6:08
